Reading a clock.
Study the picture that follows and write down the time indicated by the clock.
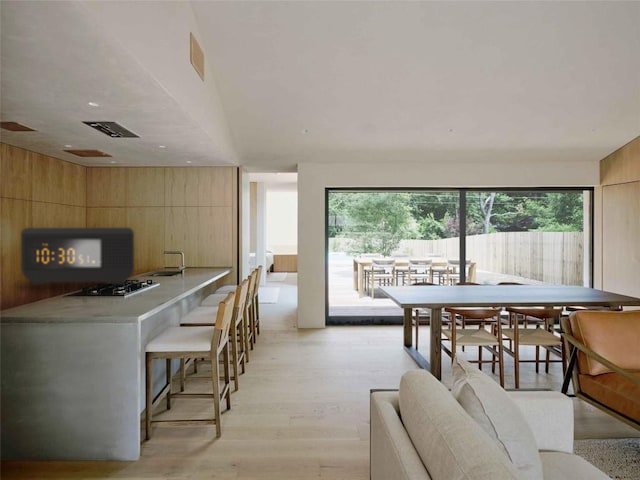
10:30
